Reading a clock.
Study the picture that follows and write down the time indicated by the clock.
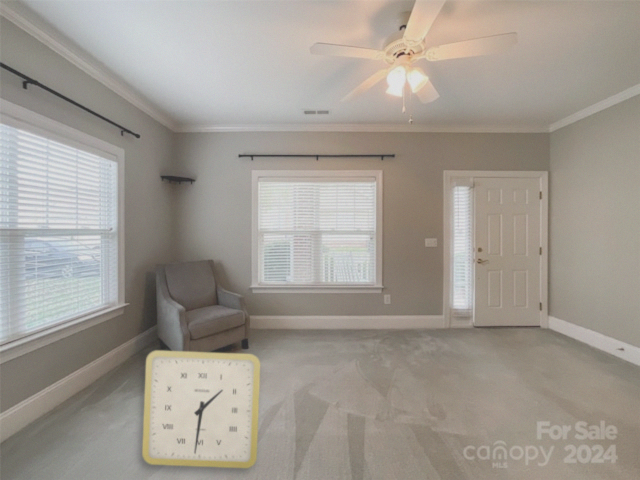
1:31
